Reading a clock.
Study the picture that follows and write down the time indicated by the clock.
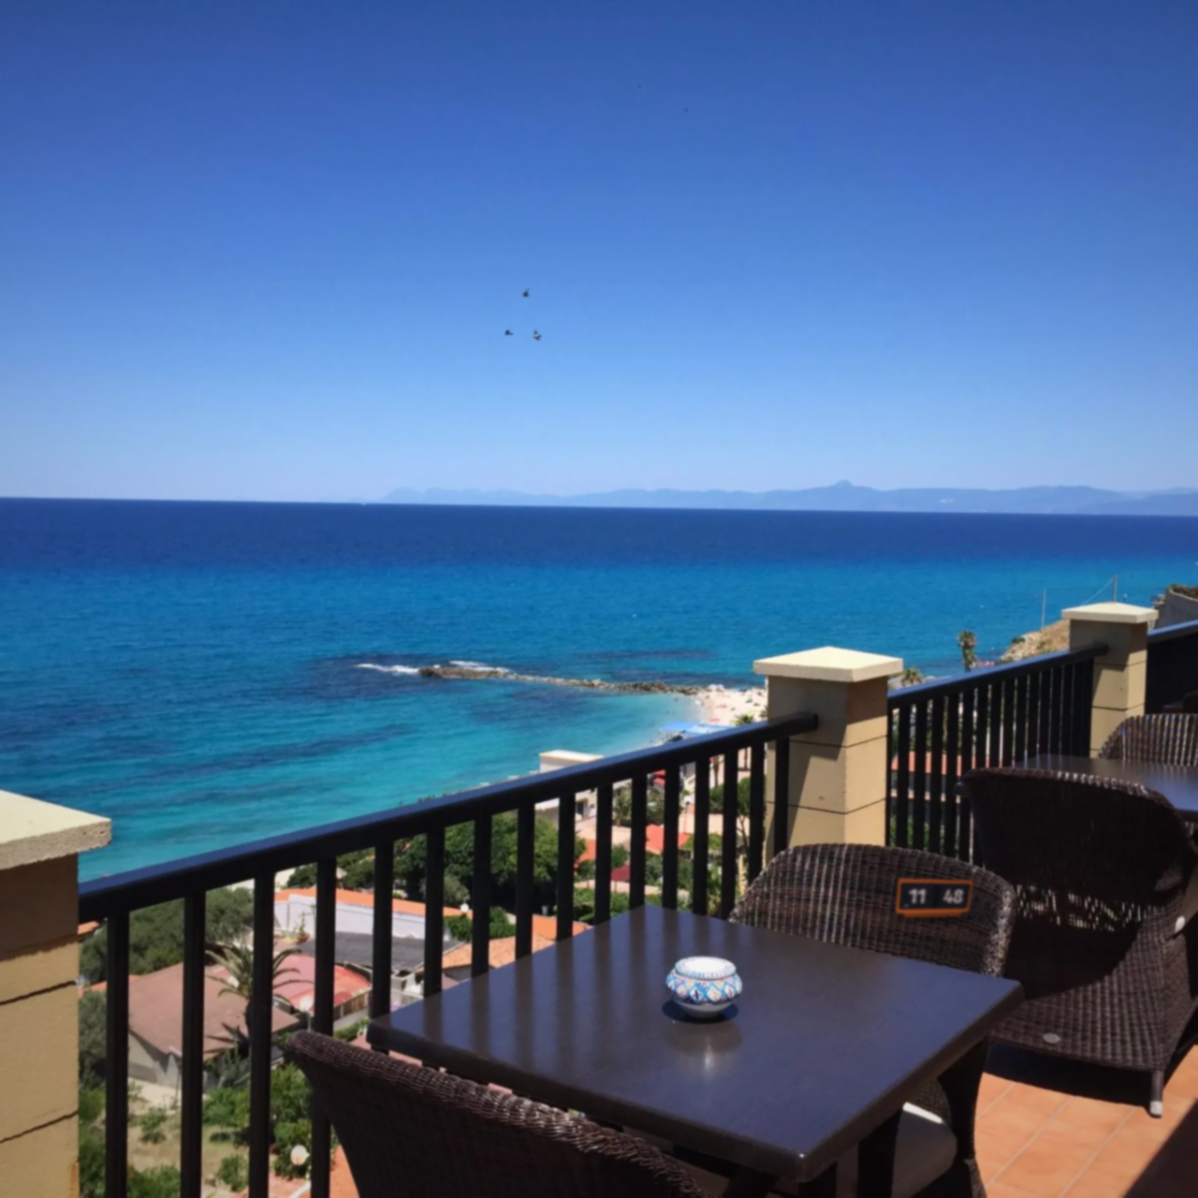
11:48
